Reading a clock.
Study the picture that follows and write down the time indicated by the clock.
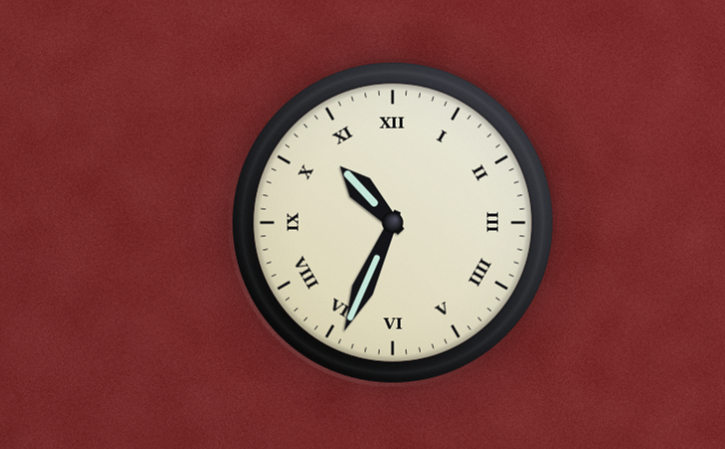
10:34
